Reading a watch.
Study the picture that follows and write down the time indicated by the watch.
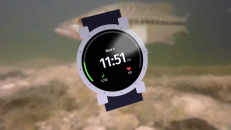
11:51
